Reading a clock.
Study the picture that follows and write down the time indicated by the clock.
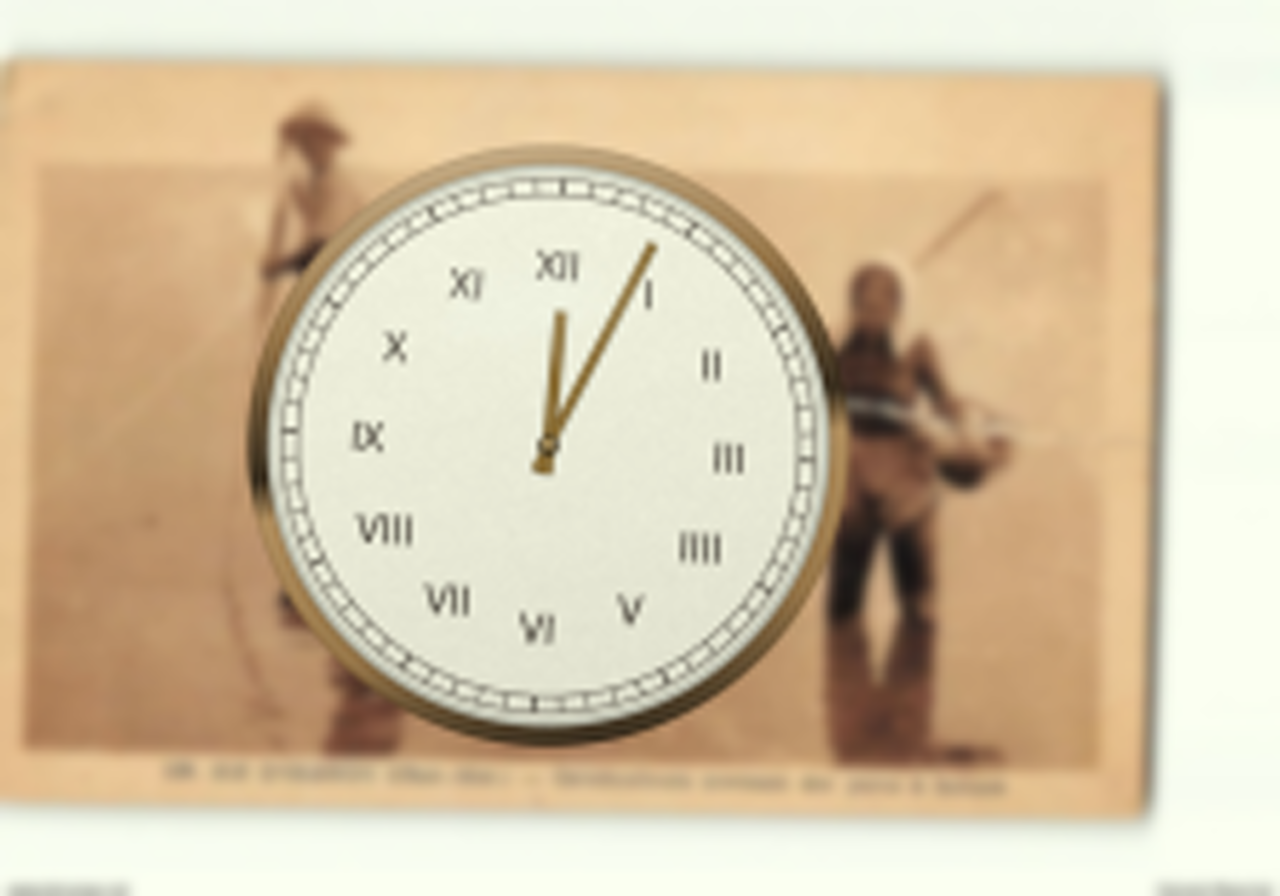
12:04
